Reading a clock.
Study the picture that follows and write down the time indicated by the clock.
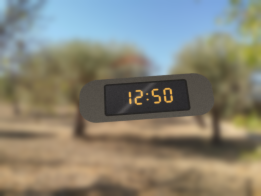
12:50
